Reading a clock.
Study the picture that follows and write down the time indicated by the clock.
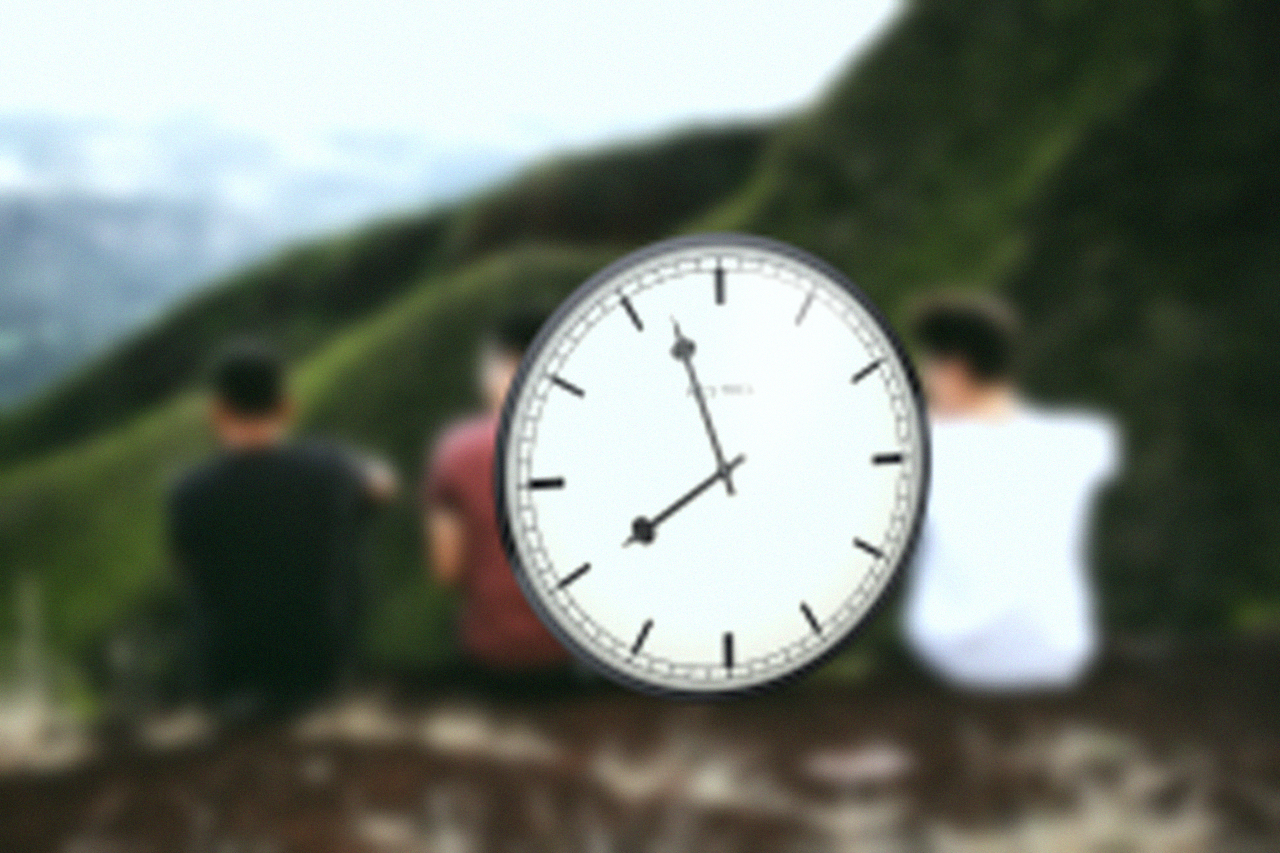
7:57
